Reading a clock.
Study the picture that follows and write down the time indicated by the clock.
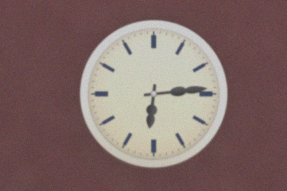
6:14
